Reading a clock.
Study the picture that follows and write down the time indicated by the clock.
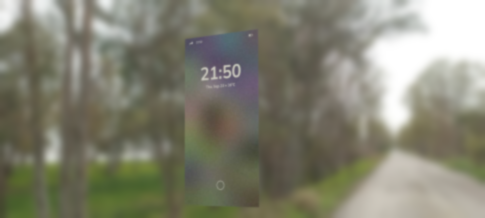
21:50
